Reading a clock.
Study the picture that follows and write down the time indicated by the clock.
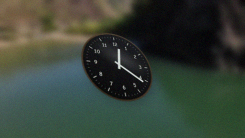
12:21
